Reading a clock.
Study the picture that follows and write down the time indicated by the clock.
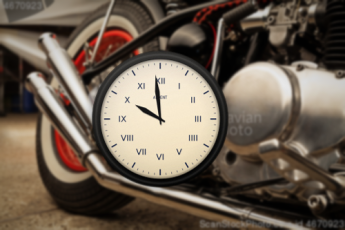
9:59
